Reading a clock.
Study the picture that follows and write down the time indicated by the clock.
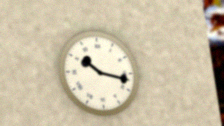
10:17
